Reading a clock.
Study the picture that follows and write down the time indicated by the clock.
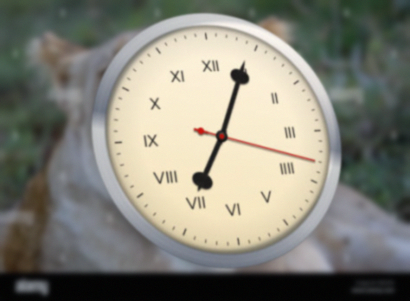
7:04:18
